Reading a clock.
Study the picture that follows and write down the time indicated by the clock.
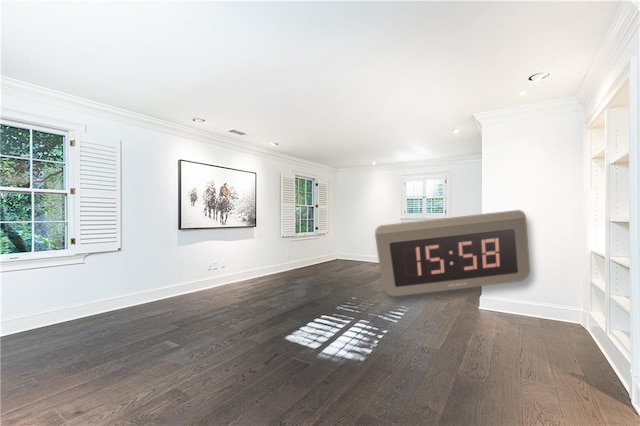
15:58
